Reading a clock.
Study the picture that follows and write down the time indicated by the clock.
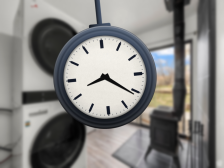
8:21
